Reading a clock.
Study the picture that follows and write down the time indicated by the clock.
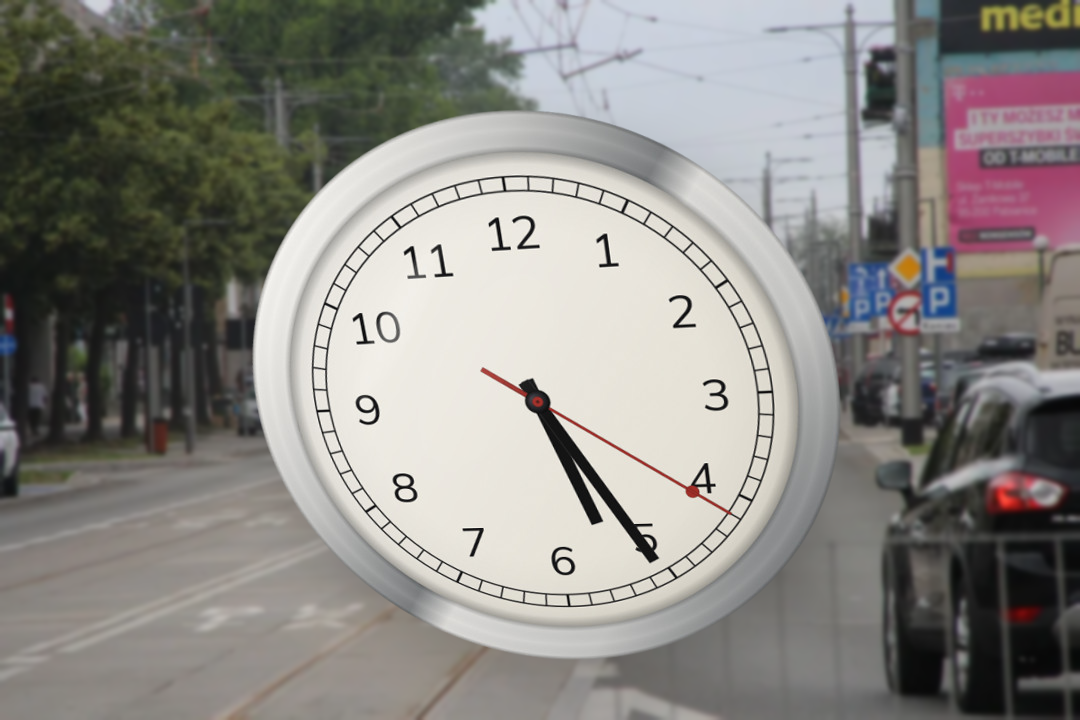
5:25:21
